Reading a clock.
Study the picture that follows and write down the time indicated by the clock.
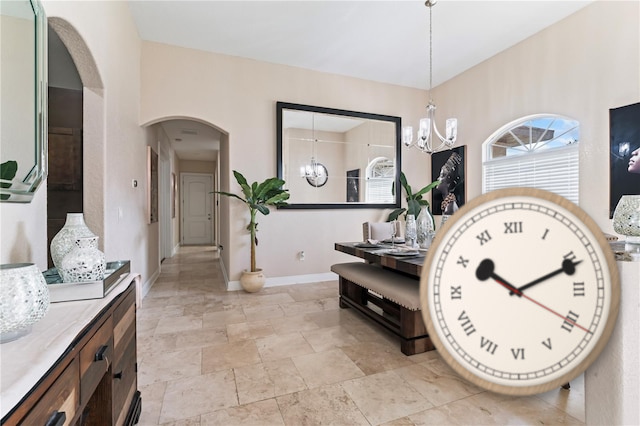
10:11:20
